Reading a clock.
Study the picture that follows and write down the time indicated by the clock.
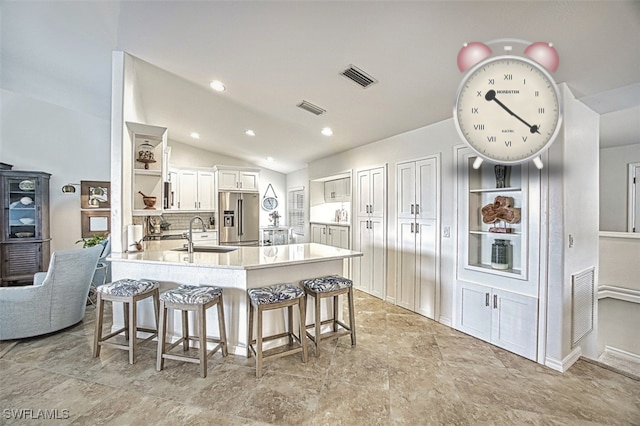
10:21
